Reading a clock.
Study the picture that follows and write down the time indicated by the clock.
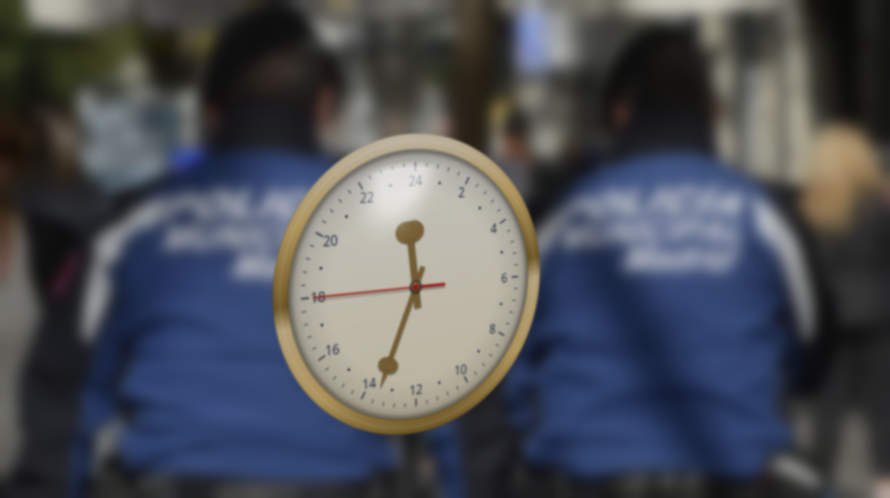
23:33:45
